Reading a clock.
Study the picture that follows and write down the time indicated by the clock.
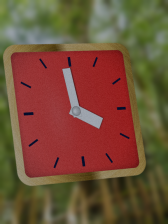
3:59
